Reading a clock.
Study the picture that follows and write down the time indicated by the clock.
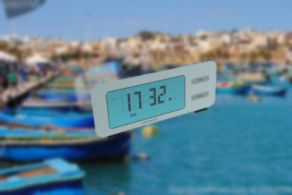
17:32
